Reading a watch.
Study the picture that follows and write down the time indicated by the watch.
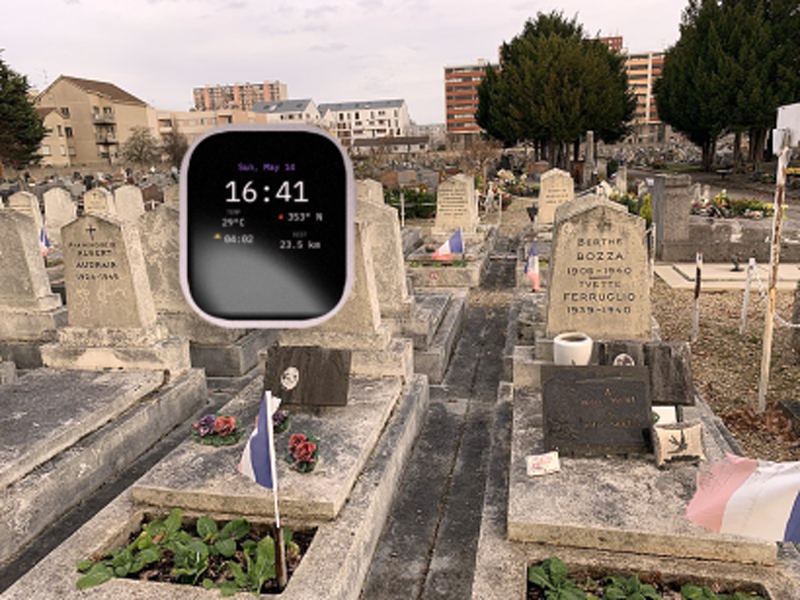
16:41
